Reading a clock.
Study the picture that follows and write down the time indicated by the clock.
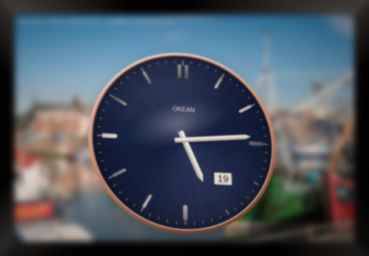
5:14
